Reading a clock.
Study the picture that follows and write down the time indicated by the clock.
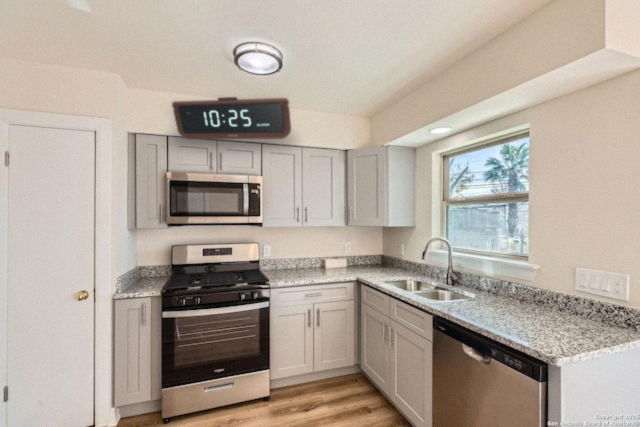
10:25
